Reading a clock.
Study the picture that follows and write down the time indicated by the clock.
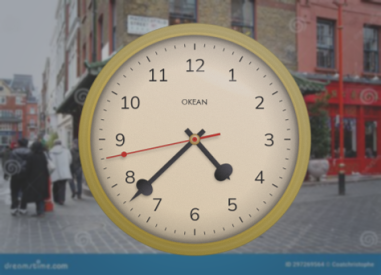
4:37:43
